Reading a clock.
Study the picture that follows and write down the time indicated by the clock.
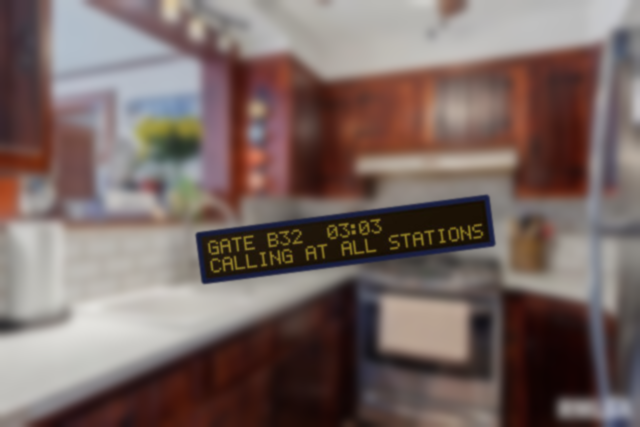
3:03
